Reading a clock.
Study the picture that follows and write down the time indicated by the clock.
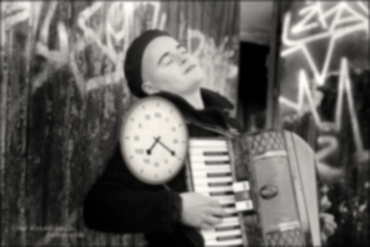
7:20
